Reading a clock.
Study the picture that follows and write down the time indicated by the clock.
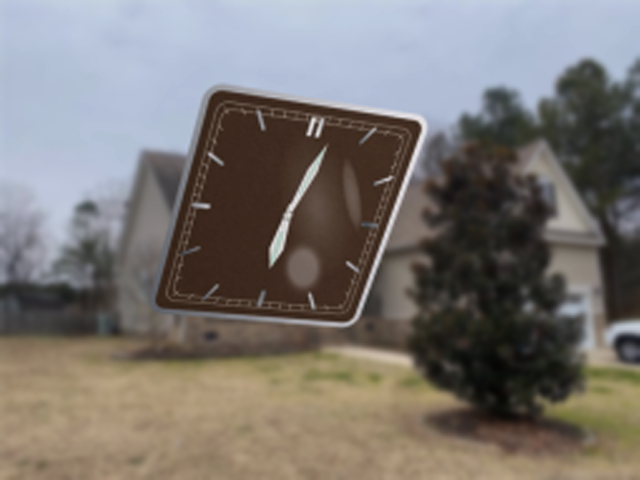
6:02
